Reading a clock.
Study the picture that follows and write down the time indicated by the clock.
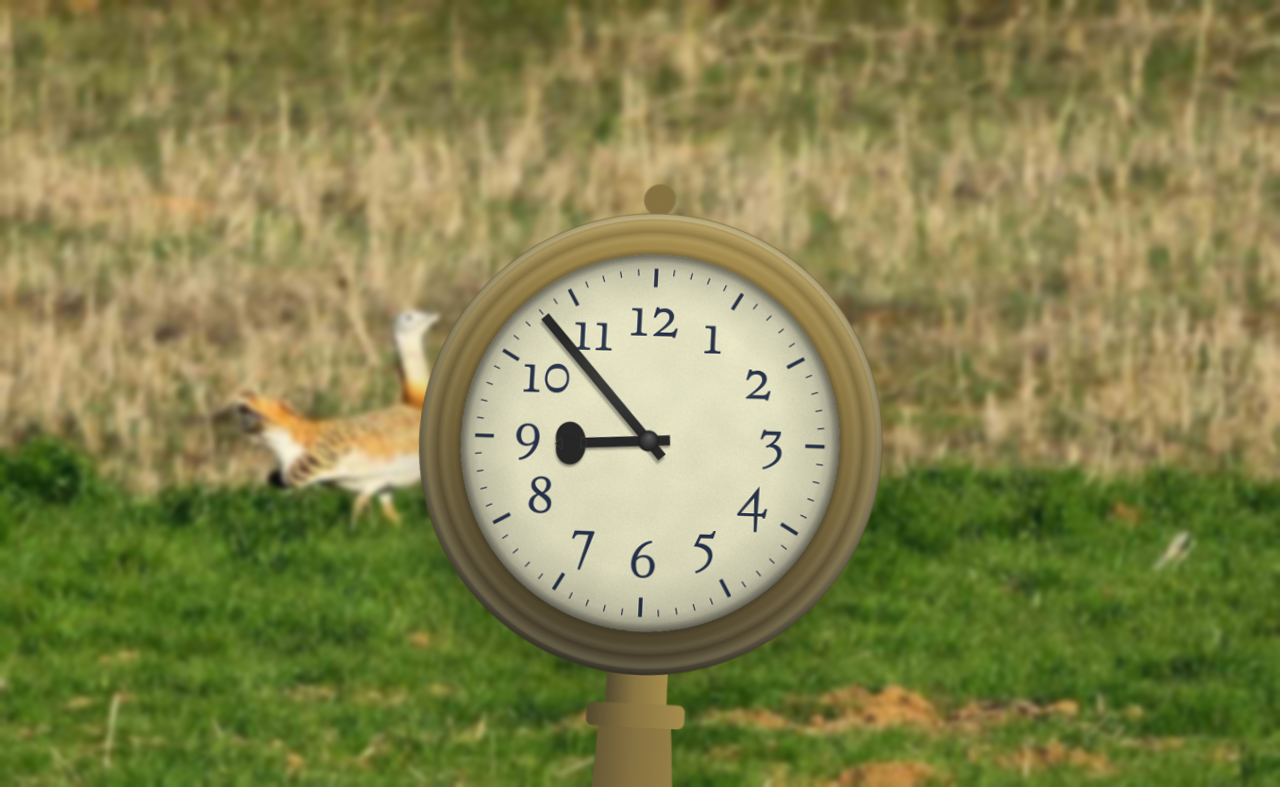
8:53
